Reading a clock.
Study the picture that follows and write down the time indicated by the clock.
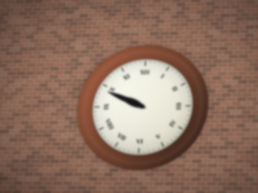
9:49
